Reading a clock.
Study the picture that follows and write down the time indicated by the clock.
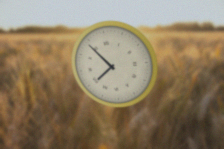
7:54
